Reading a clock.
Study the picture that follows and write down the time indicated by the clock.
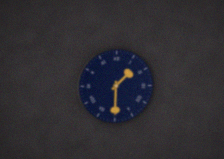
1:30
